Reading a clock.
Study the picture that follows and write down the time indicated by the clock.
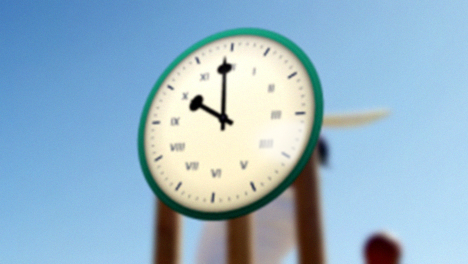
9:59
